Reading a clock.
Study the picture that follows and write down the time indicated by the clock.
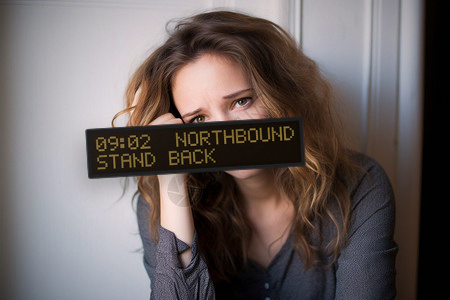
9:02
